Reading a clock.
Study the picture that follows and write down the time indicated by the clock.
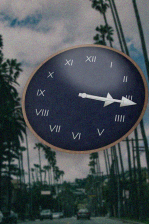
3:16
